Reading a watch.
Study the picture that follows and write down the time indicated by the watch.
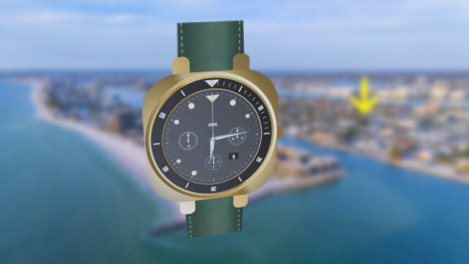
6:14
